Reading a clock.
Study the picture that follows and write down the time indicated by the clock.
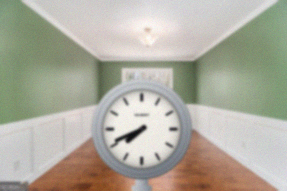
7:41
